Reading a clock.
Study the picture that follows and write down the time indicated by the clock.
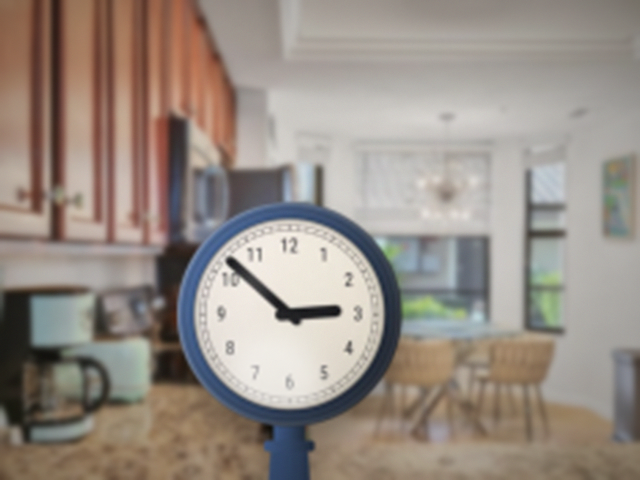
2:52
